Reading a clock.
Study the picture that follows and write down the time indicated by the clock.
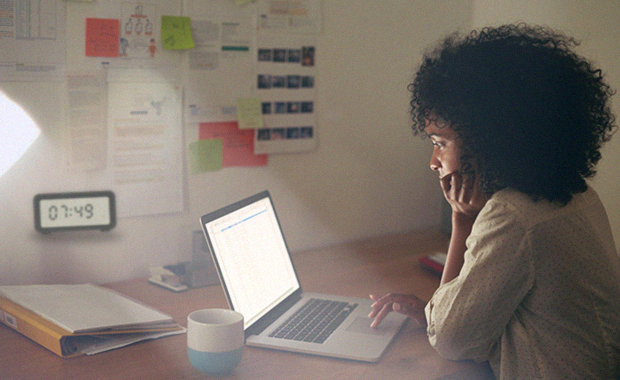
7:49
